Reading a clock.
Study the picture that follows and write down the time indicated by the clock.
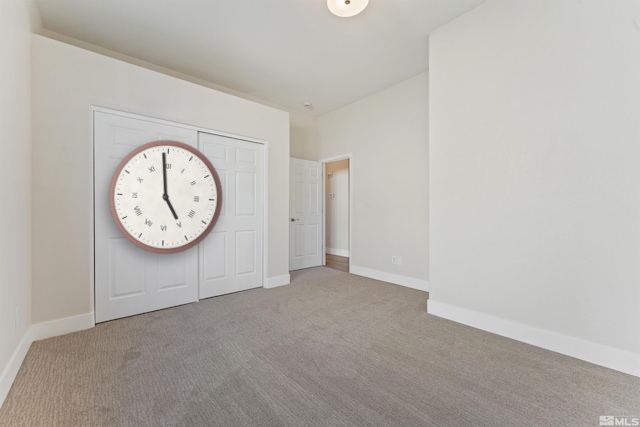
4:59
